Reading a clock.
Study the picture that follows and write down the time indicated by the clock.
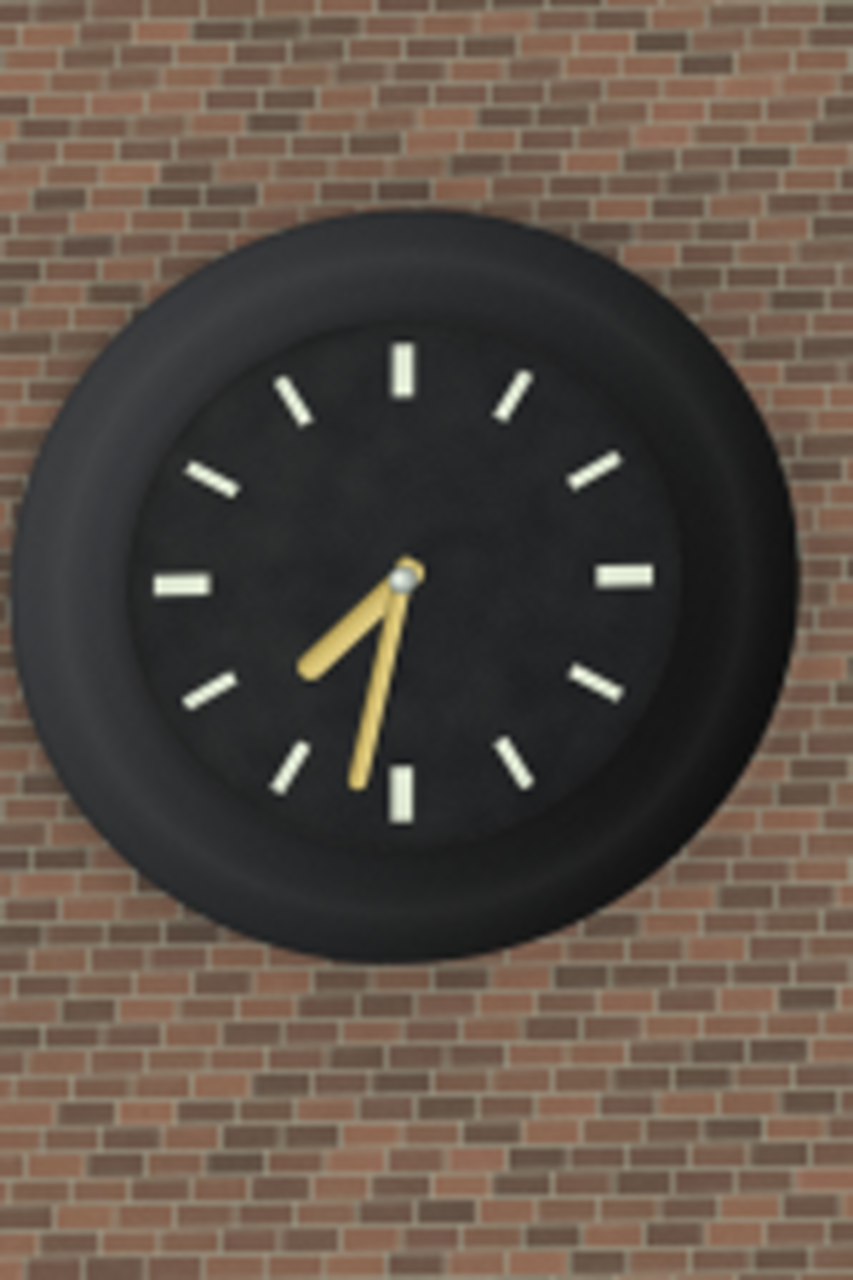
7:32
